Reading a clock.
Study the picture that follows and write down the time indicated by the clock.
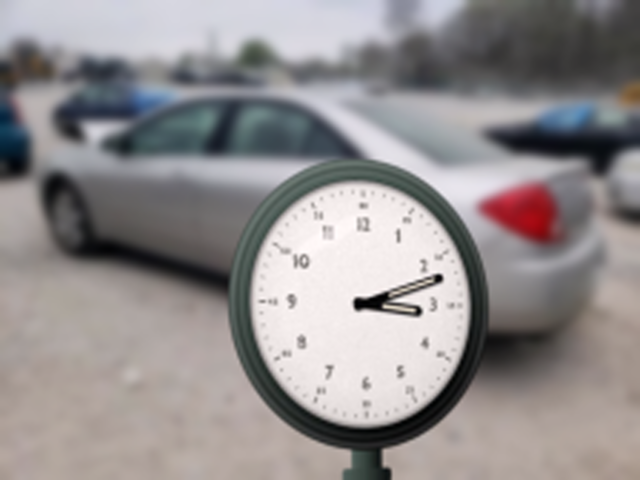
3:12
